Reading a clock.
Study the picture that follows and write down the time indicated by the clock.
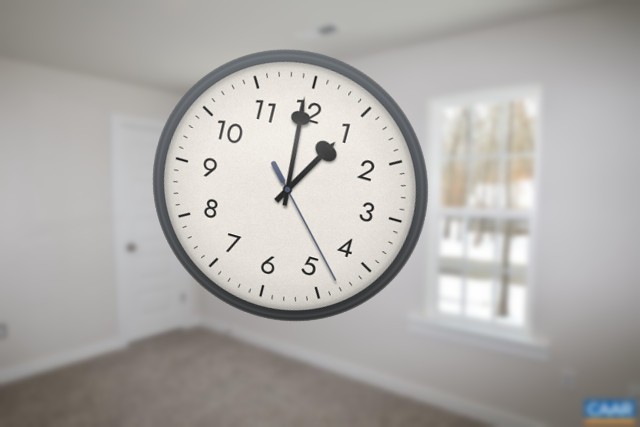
12:59:23
